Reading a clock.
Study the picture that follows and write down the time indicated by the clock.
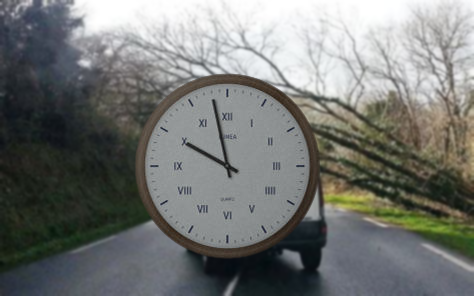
9:58
